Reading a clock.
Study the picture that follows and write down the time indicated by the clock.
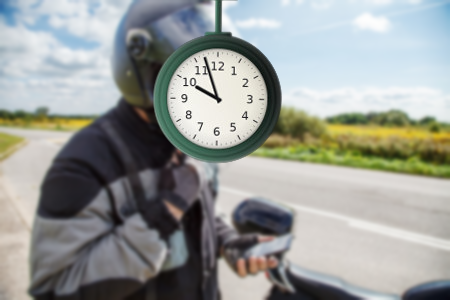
9:57
